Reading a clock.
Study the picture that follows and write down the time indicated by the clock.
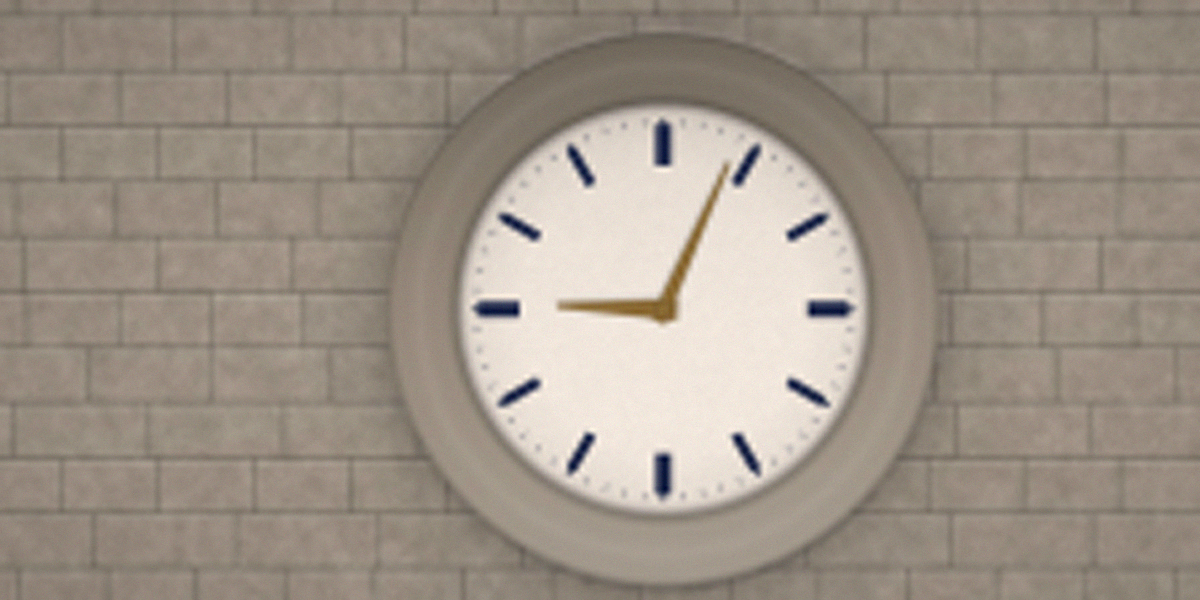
9:04
